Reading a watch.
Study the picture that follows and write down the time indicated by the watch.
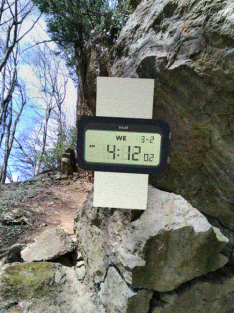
4:12:02
